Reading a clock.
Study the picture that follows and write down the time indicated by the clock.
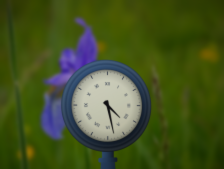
4:28
